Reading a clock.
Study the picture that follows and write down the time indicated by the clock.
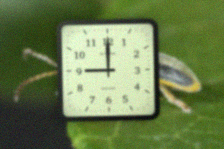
9:00
